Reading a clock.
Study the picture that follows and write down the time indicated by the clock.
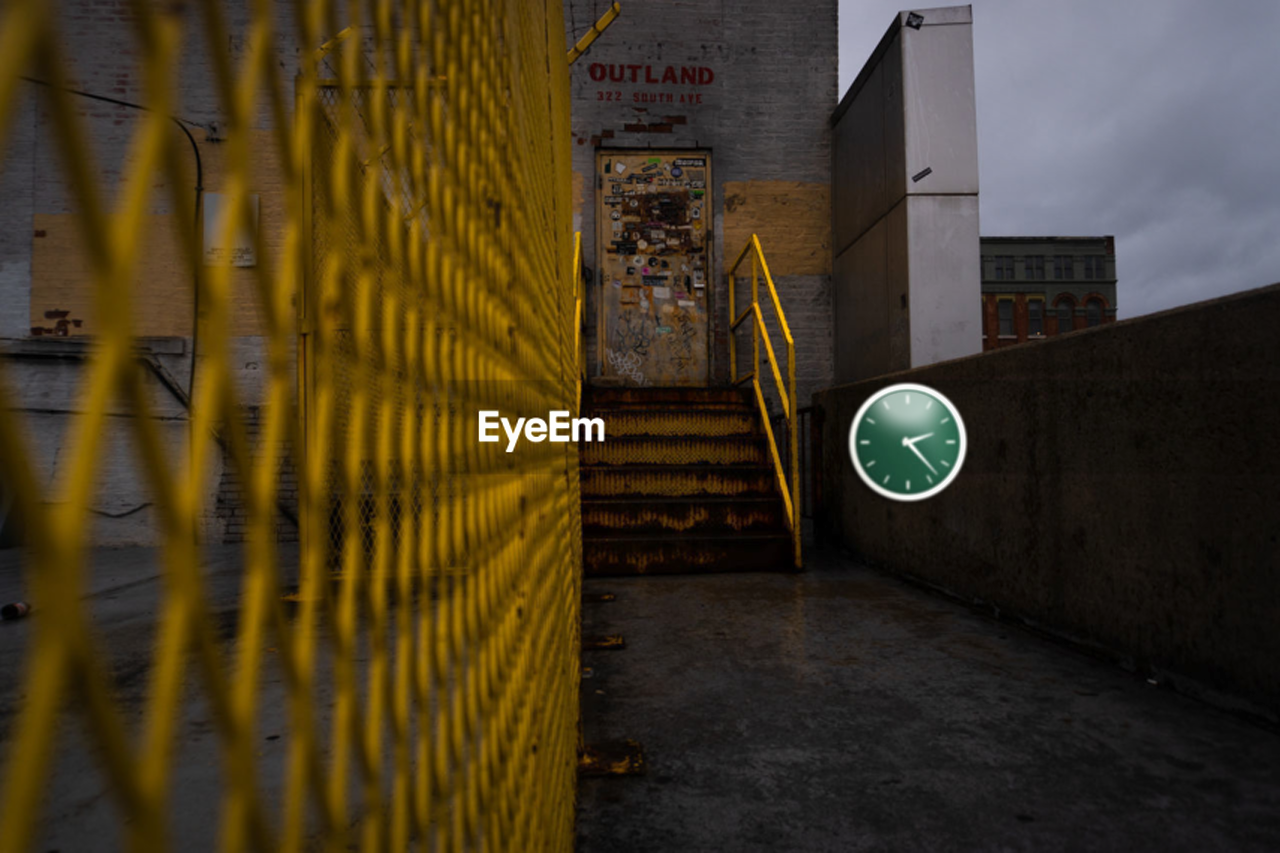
2:23
